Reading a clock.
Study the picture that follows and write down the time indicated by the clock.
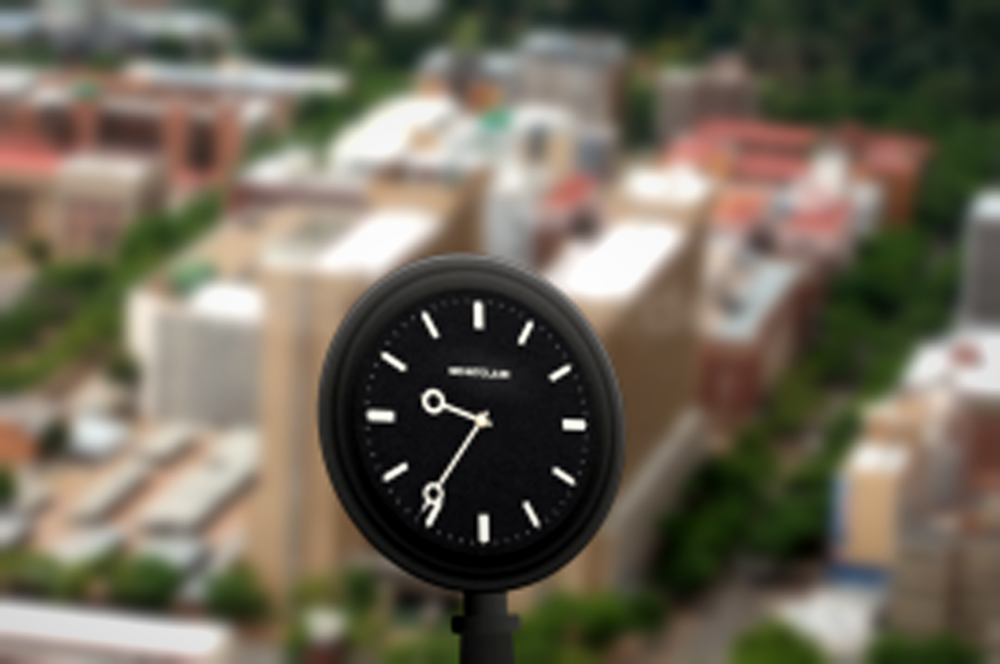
9:36
